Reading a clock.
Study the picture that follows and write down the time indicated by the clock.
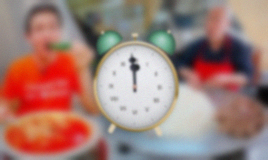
11:59
